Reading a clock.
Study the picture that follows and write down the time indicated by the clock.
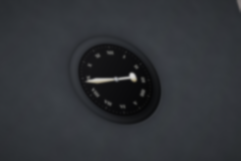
2:44
